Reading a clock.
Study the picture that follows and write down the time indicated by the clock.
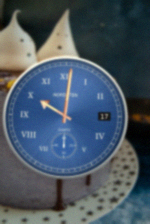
10:01
